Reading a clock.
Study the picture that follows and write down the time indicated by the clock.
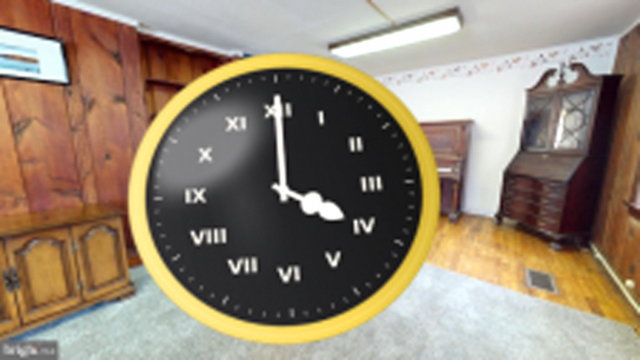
4:00
